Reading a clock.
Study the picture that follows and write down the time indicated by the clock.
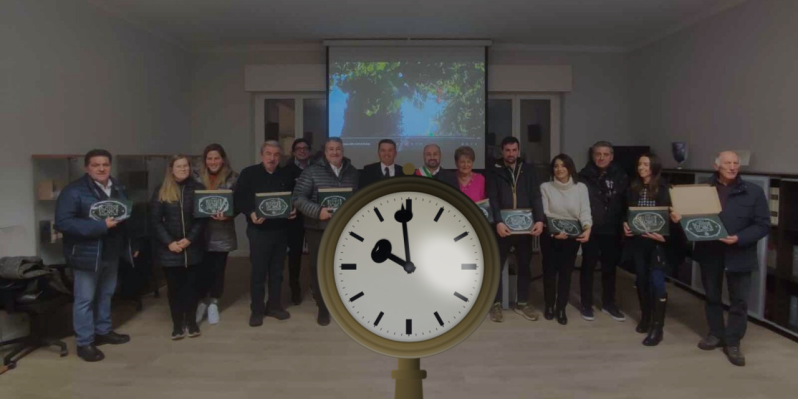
9:59
